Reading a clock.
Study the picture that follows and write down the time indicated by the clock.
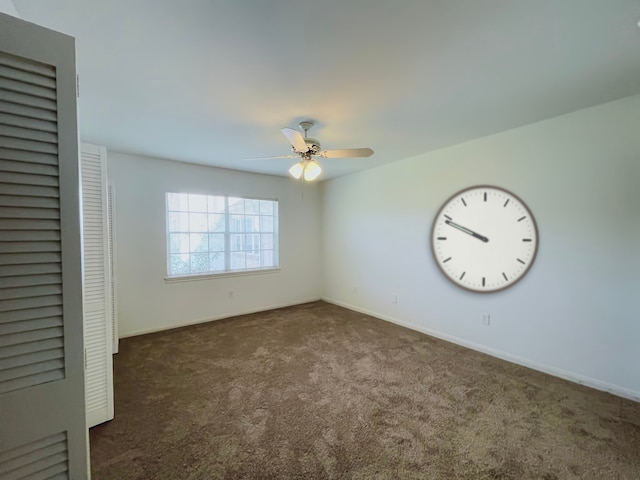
9:49
